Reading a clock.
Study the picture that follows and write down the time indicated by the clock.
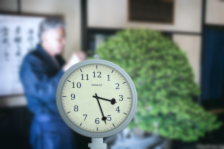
3:27
